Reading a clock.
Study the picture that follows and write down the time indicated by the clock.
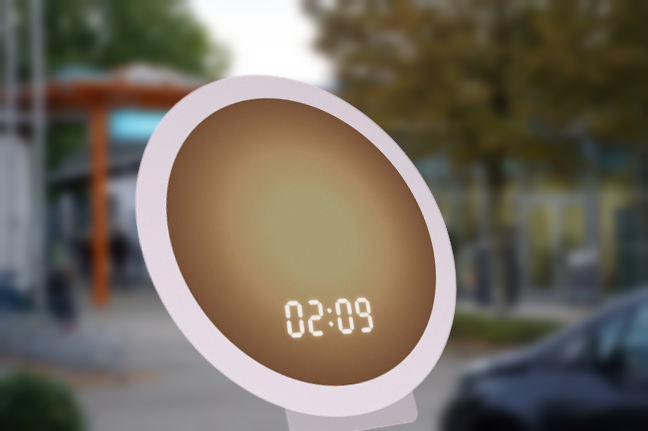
2:09
